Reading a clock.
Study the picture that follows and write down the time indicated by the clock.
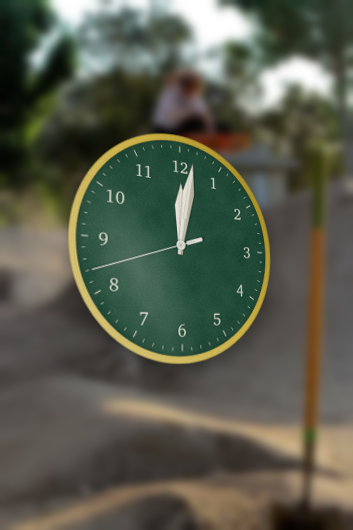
12:01:42
